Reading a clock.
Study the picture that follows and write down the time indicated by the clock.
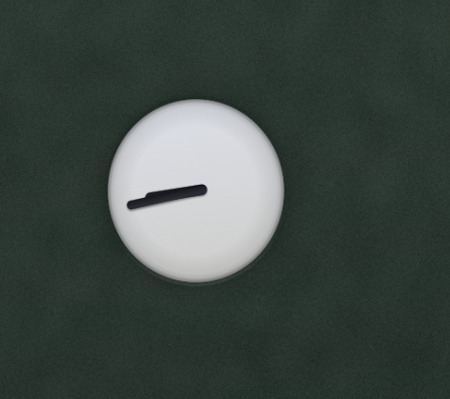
8:43
